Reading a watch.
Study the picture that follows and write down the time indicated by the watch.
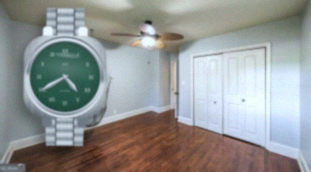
4:40
